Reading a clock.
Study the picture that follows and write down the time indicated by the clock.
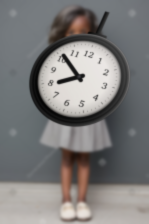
7:51
